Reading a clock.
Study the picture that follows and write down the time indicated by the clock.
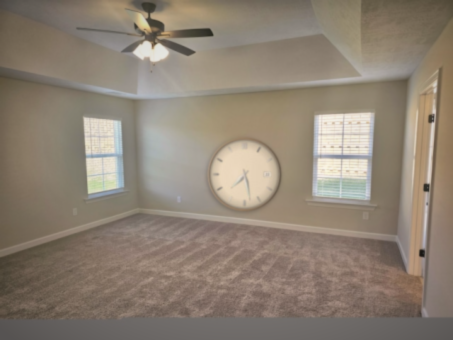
7:28
